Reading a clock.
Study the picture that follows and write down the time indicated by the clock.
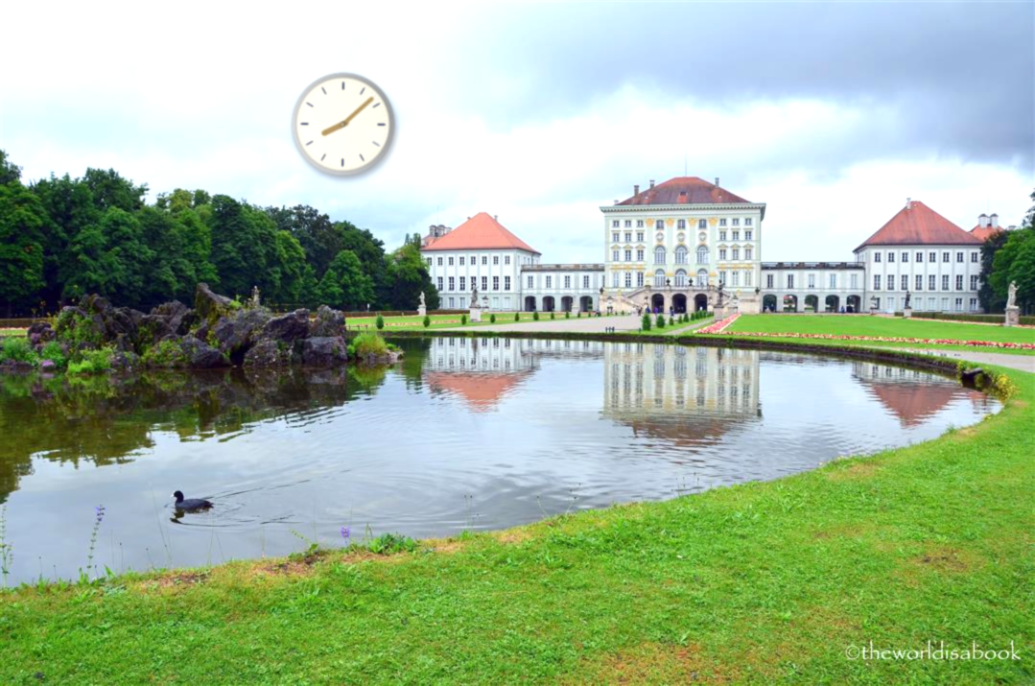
8:08
